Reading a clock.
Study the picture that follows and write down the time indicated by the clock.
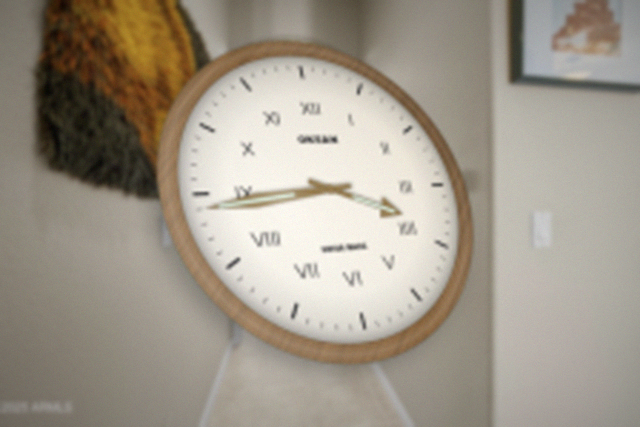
3:44
